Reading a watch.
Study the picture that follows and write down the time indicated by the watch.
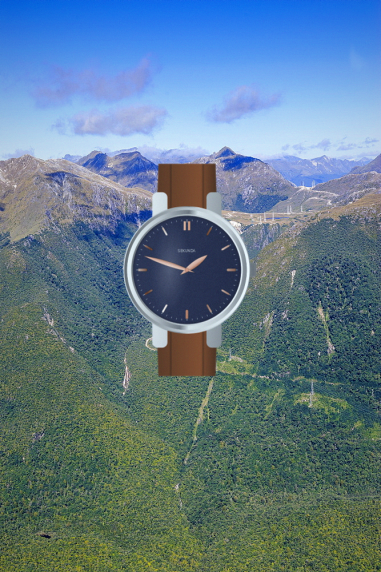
1:48
